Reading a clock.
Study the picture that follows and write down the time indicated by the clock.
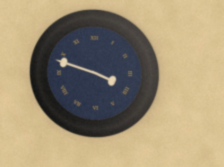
3:48
